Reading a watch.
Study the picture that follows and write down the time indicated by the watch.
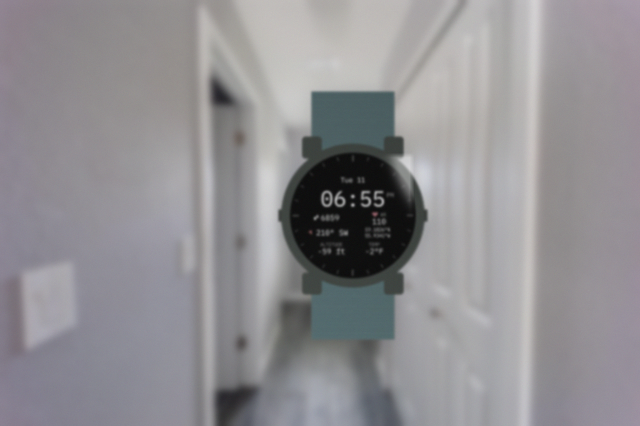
6:55
